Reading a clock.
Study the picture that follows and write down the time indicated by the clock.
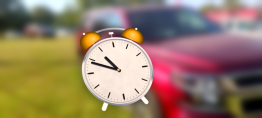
10:49
